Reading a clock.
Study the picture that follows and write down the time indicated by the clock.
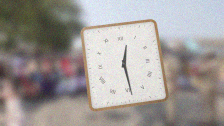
12:29
